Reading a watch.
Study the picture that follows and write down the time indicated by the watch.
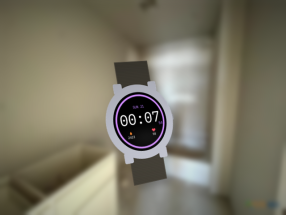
0:07
